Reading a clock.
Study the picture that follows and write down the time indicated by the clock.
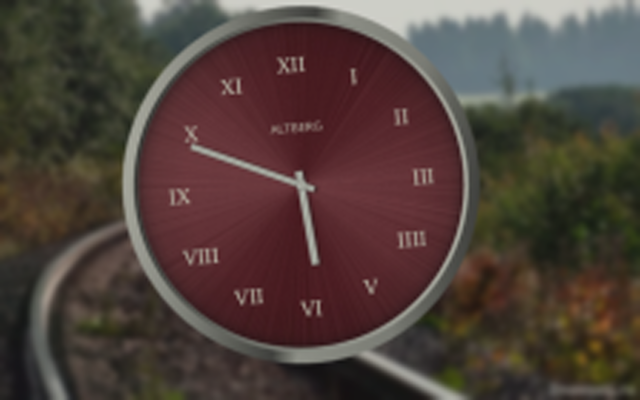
5:49
